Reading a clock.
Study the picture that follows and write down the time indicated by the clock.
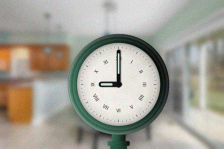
9:00
